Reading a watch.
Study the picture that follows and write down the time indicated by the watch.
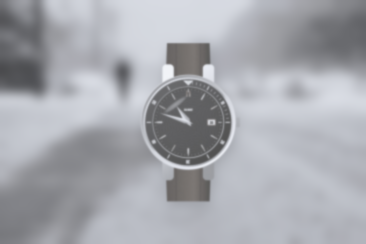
10:48
